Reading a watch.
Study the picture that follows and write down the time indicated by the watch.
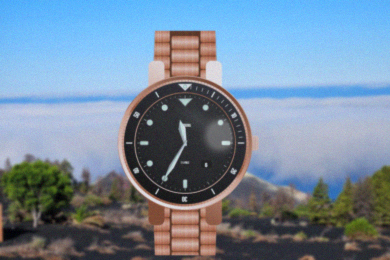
11:35
